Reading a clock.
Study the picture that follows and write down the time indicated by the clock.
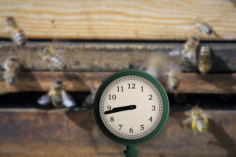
8:43
